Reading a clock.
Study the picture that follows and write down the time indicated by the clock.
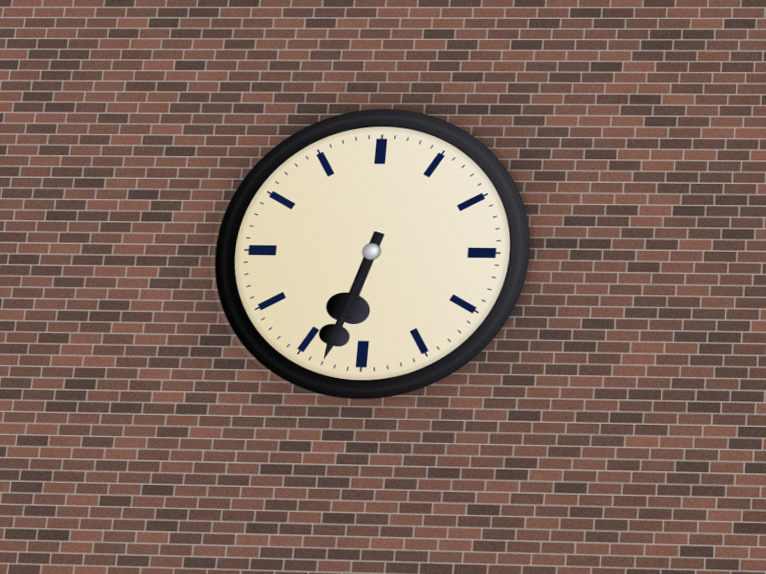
6:33
